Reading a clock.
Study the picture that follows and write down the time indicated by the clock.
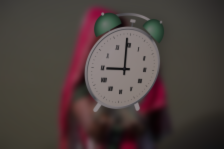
8:59
